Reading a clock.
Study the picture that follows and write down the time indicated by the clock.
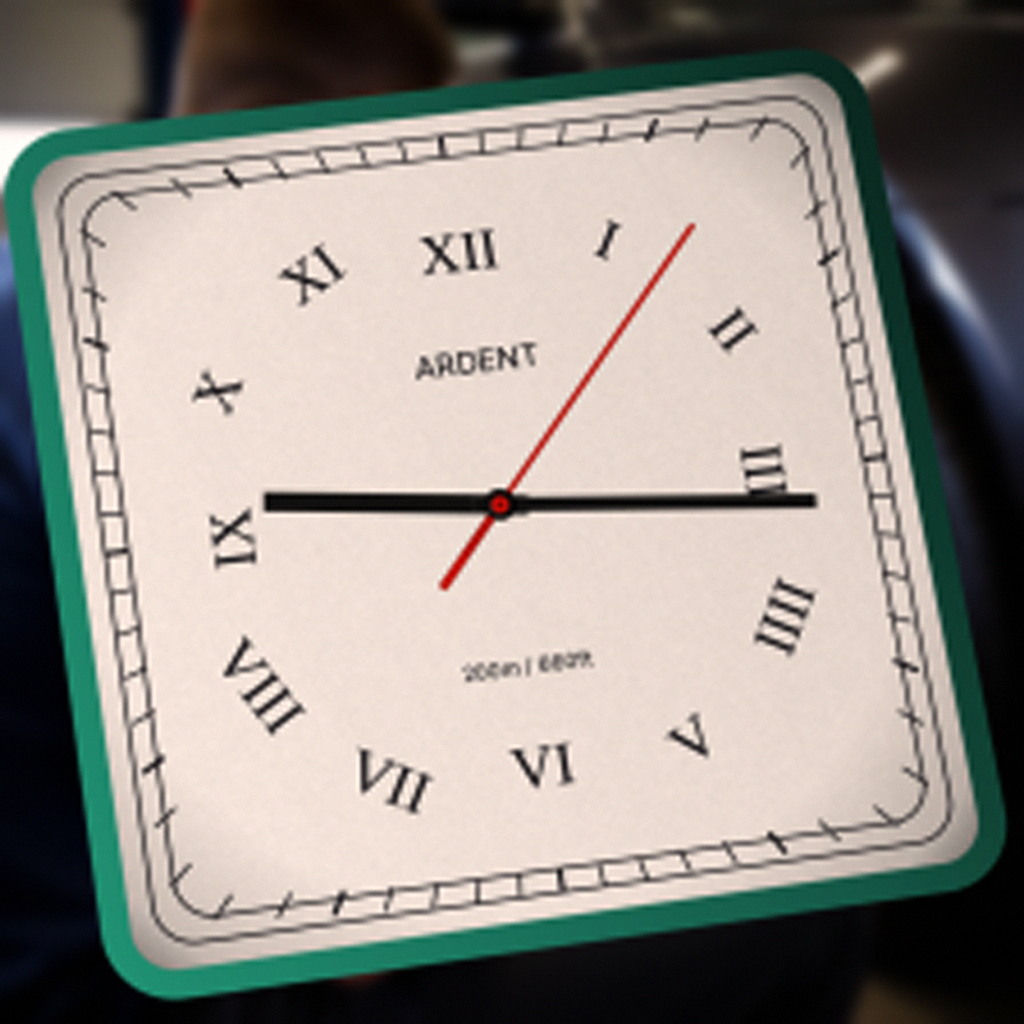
9:16:07
